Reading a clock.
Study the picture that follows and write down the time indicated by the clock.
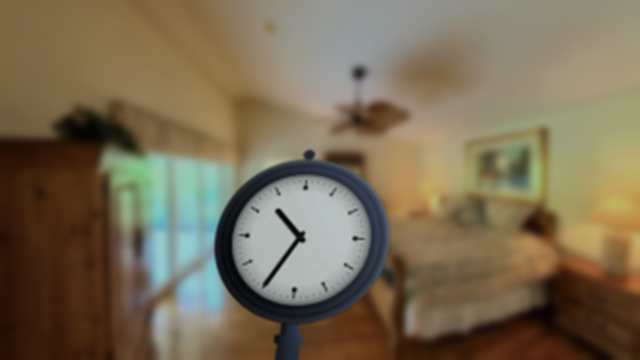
10:35
